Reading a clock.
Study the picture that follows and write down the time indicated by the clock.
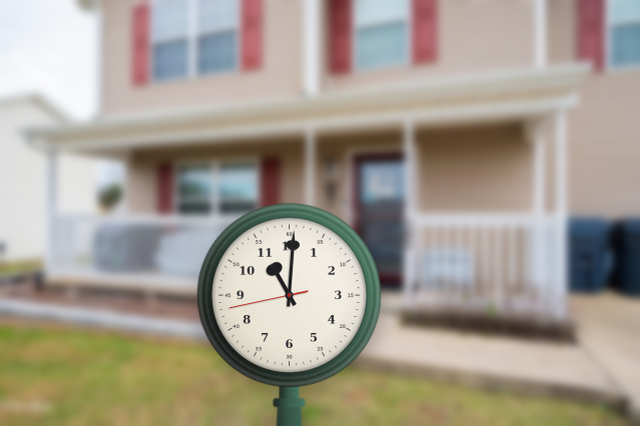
11:00:43
